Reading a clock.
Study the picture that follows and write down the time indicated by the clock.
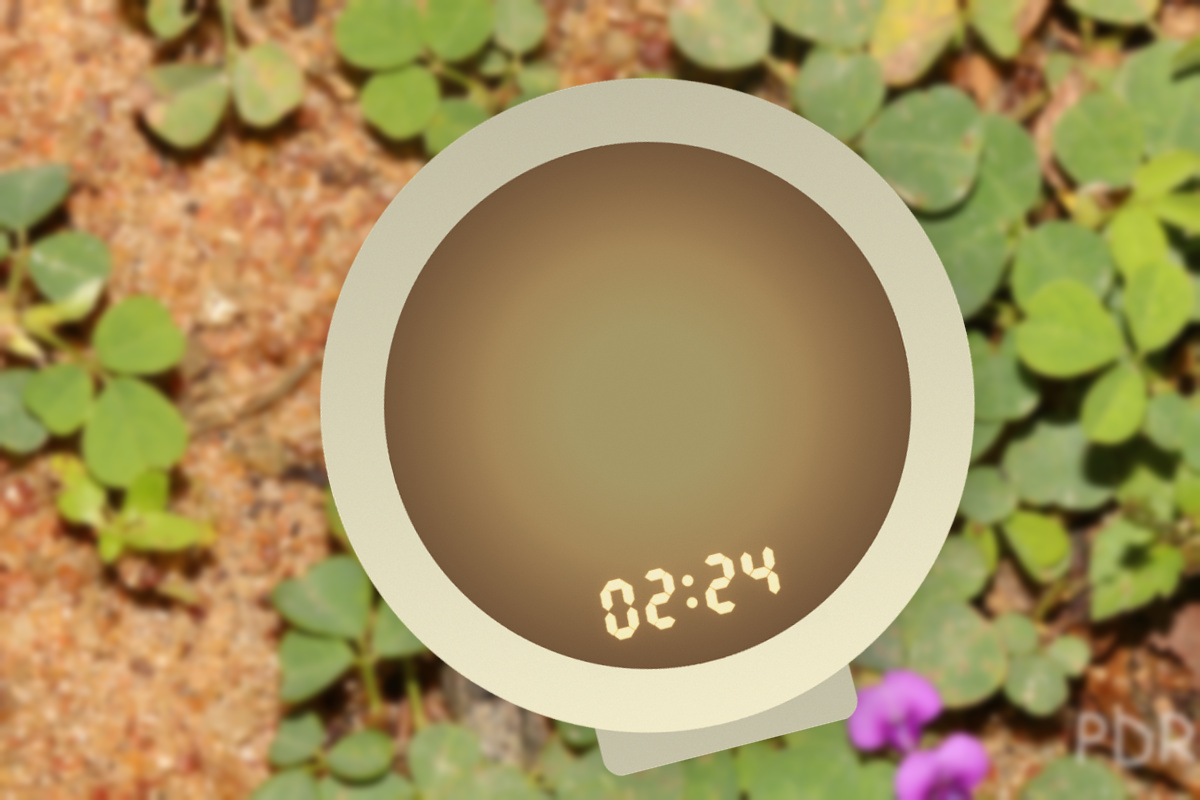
2:24
